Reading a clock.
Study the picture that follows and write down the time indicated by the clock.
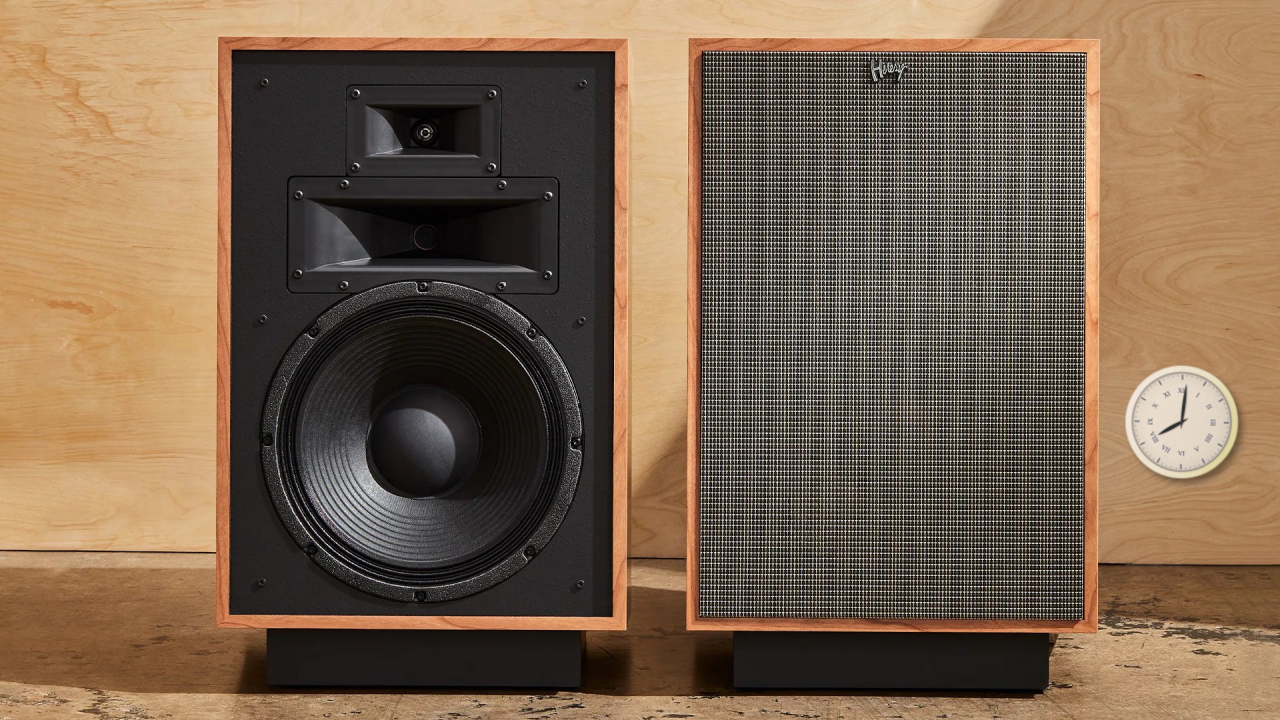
8:01
